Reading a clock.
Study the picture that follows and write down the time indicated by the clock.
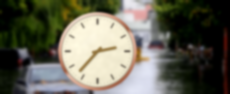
2:37
